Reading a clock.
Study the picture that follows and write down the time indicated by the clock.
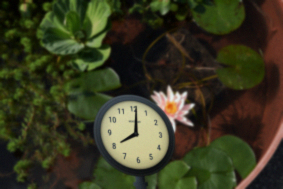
8:01
